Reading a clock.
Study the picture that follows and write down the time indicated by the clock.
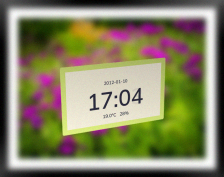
17:04
